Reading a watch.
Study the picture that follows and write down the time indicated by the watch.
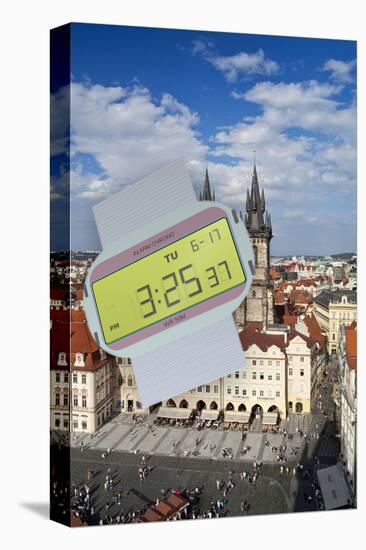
3:25:37
